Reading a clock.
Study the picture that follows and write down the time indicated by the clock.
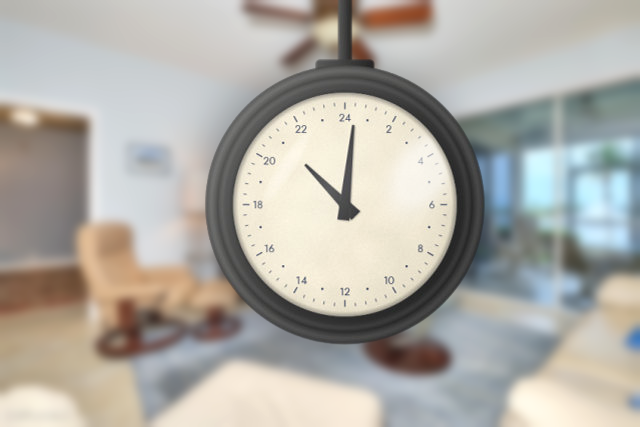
21:01
